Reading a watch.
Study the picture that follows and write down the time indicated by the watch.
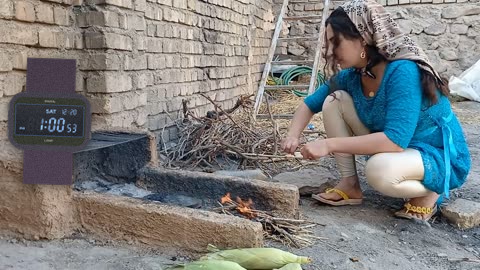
1:00:53
